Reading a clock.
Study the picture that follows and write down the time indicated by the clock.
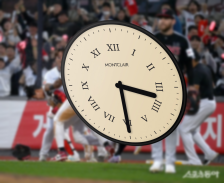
3:30
